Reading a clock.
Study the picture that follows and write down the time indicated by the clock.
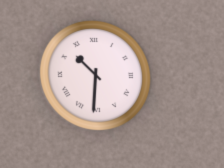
10:31
